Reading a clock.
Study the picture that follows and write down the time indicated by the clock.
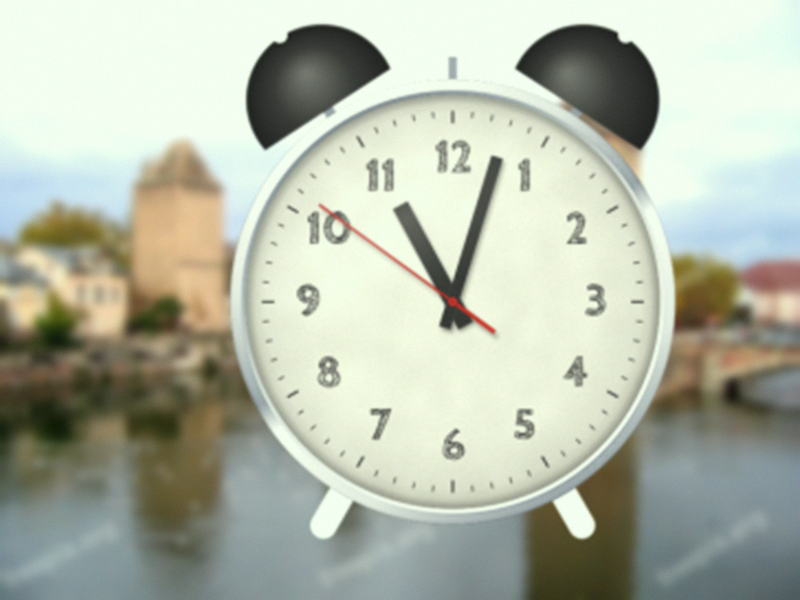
11:02:51
